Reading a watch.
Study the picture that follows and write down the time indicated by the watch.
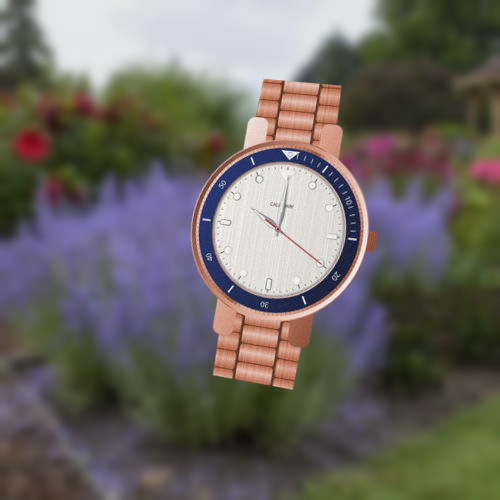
10:00:20
